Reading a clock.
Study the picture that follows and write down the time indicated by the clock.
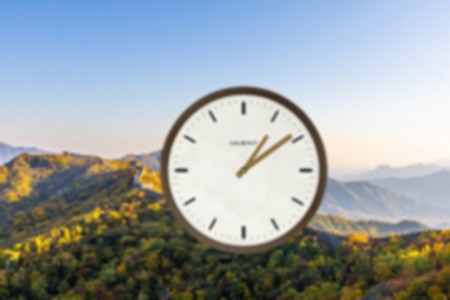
1:09
